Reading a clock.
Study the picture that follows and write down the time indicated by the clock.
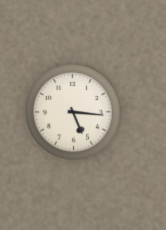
5:16
